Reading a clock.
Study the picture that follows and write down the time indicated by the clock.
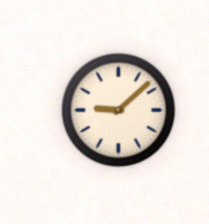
9:08
